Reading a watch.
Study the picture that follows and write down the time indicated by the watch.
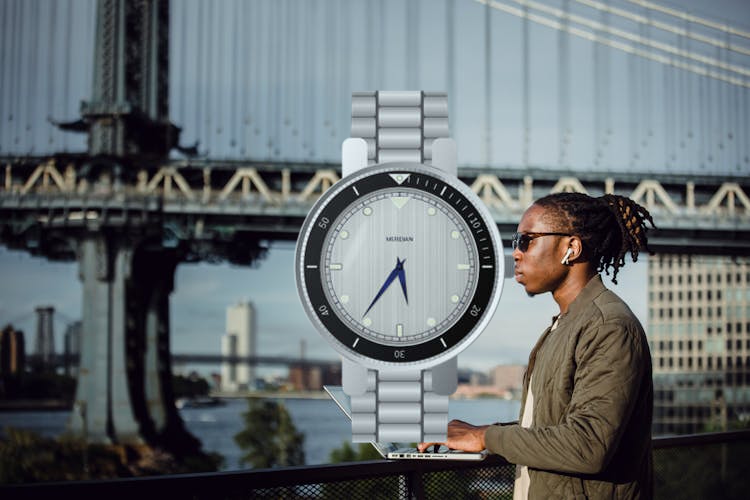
5:36
